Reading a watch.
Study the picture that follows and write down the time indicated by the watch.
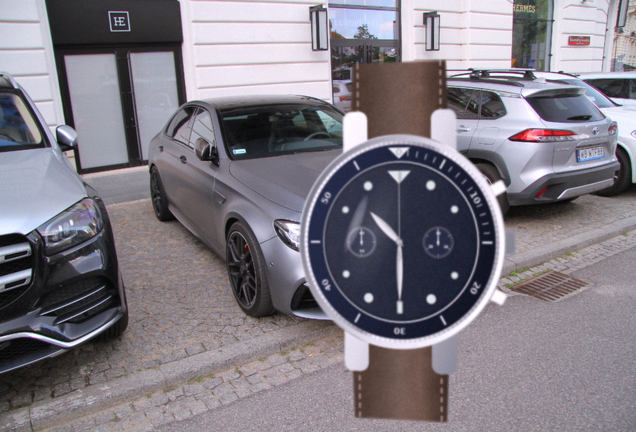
10:30
